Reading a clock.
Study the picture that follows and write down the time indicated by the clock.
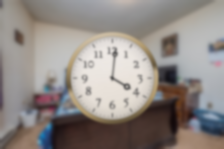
4:01
